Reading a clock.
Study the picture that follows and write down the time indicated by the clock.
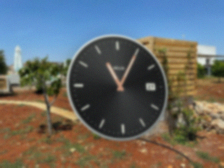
11:05
